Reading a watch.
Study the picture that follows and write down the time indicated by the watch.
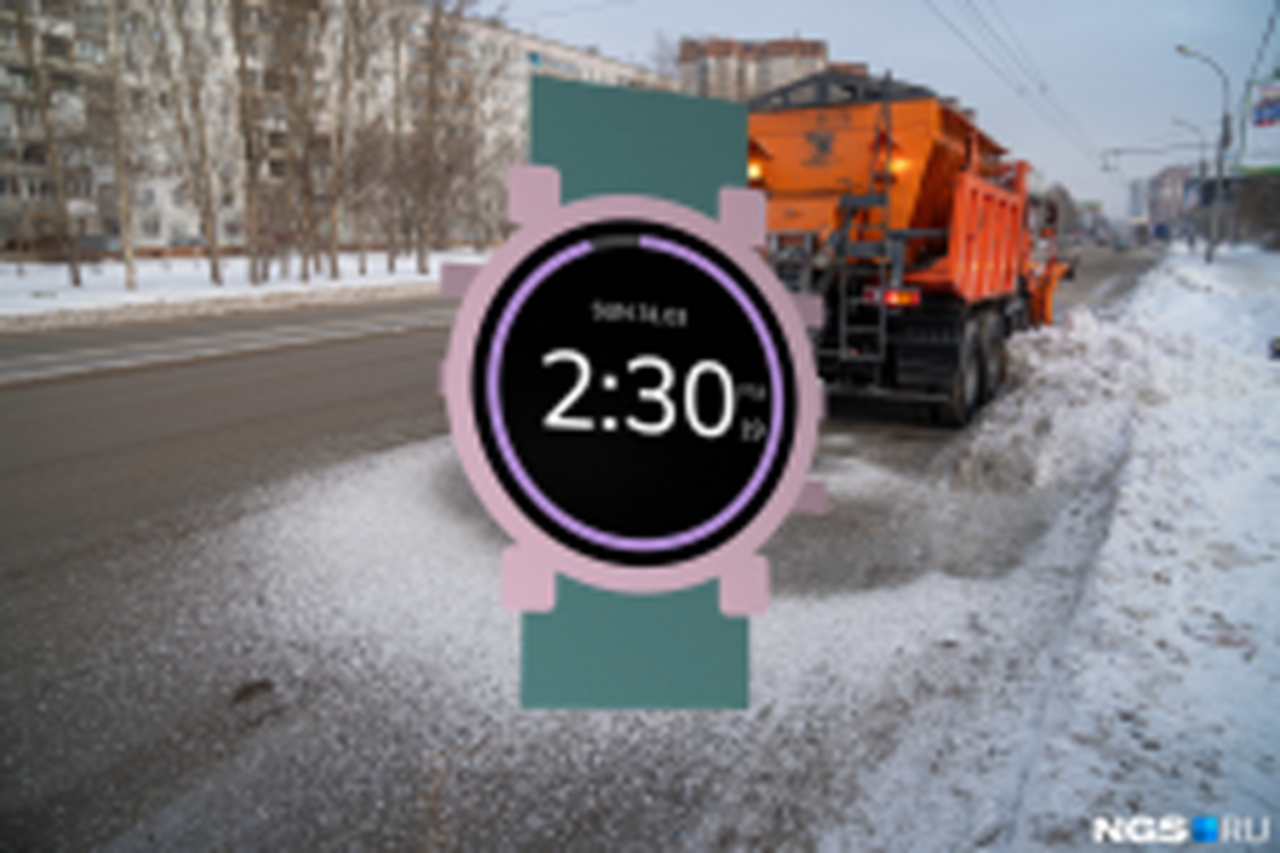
2:30
